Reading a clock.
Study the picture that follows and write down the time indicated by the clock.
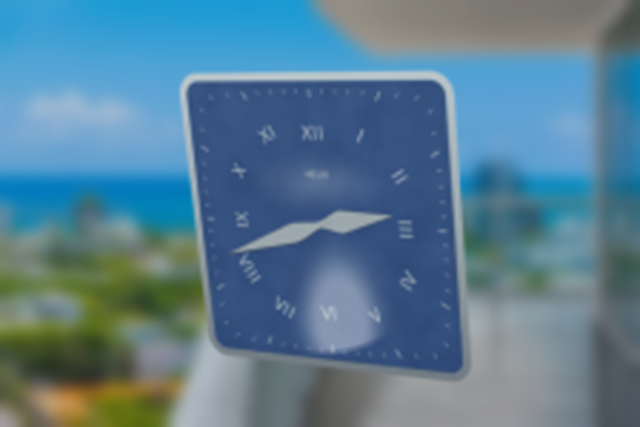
2:42
